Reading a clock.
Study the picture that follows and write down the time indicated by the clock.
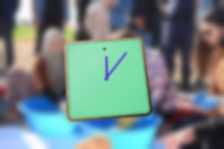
12:07
